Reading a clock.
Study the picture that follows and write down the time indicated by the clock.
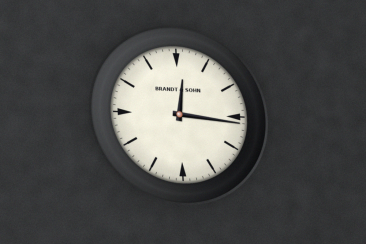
12:16
